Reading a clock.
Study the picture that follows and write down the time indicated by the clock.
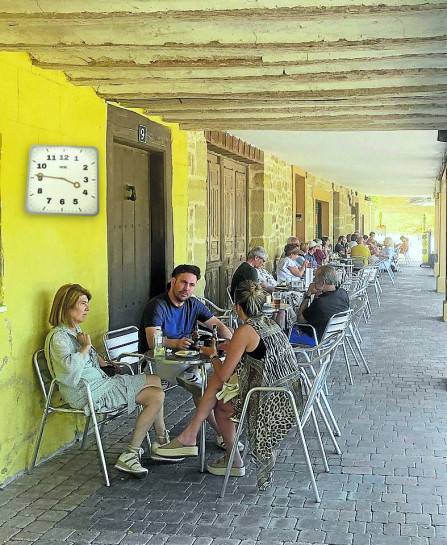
3:46
